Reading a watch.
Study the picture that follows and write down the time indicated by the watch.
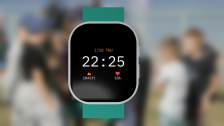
22:25
